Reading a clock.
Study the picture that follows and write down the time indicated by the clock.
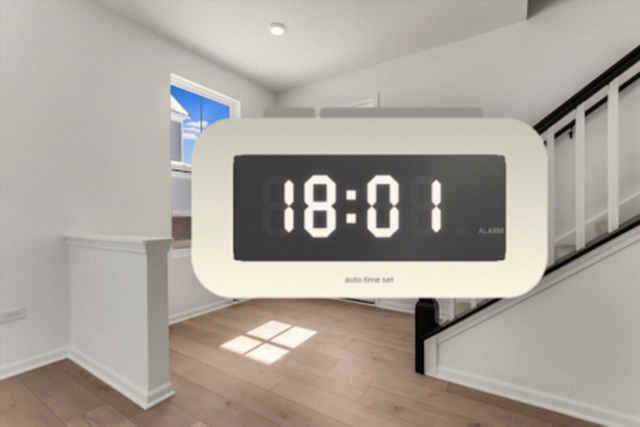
18:01
